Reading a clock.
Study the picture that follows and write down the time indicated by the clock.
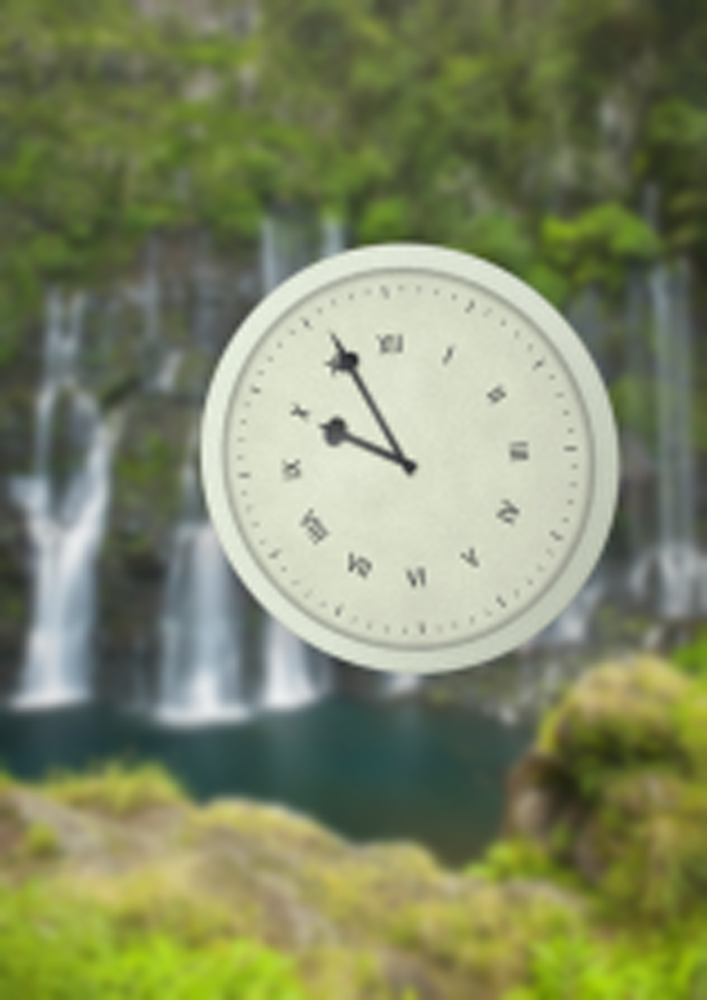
9:56
